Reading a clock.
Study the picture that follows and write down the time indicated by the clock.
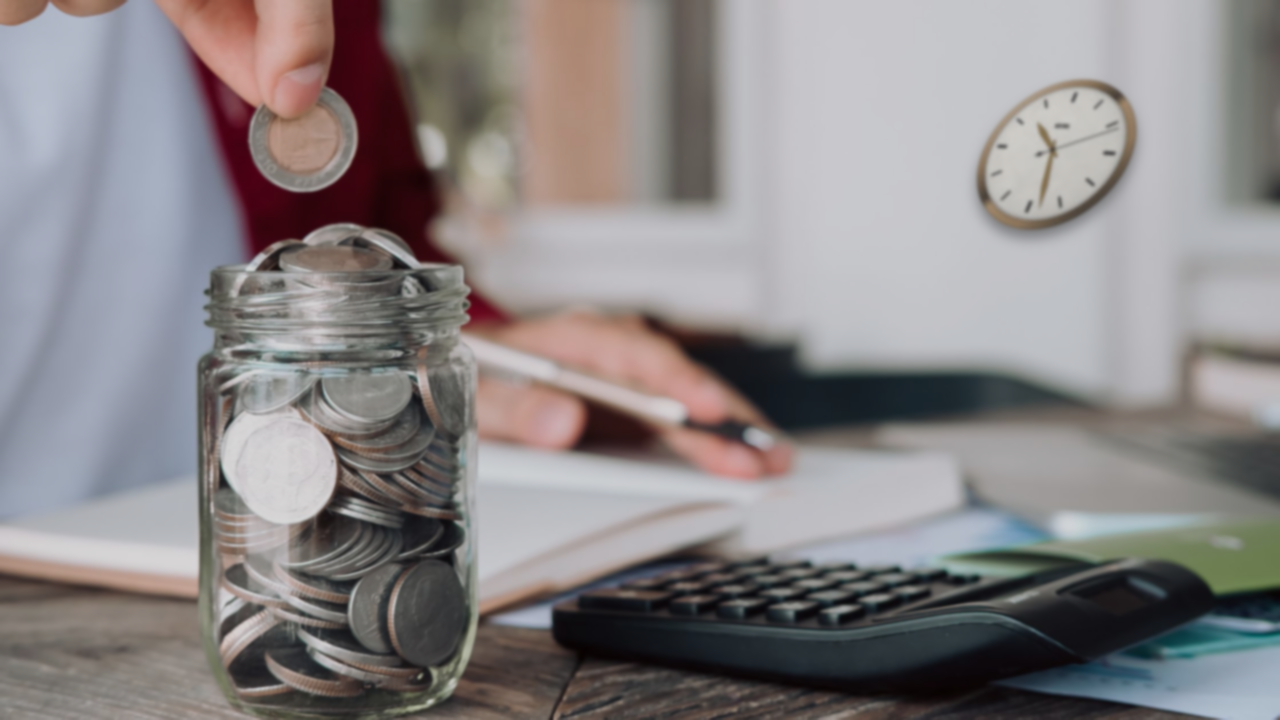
10:28:11
